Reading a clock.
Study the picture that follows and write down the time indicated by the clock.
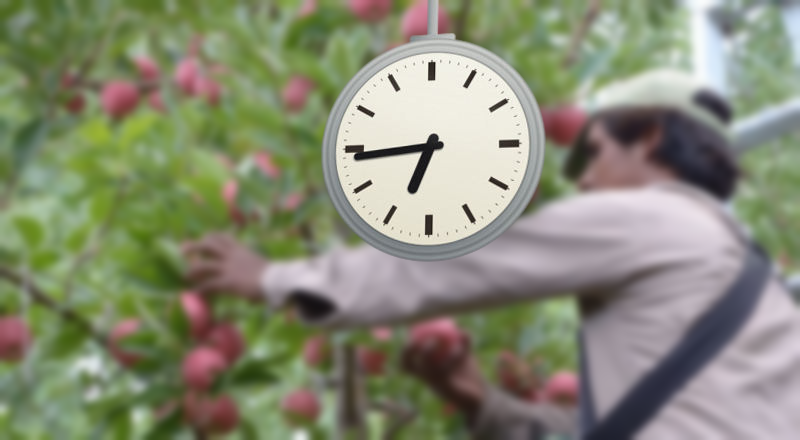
6:44
